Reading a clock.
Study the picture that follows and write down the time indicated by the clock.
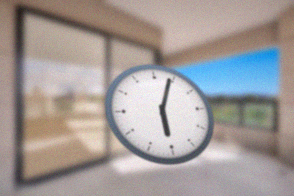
6:04
